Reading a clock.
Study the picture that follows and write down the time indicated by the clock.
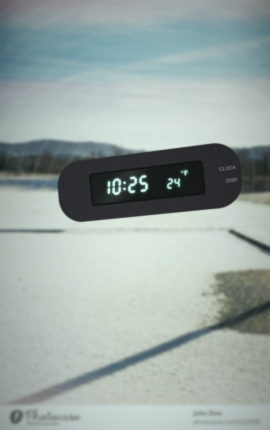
10:25
